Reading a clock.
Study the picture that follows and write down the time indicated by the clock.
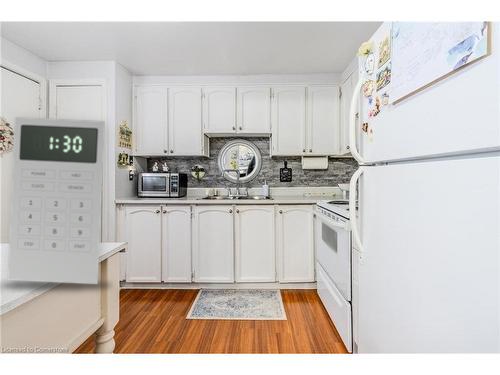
1:30
